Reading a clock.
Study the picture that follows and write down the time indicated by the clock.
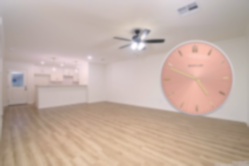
4:49
